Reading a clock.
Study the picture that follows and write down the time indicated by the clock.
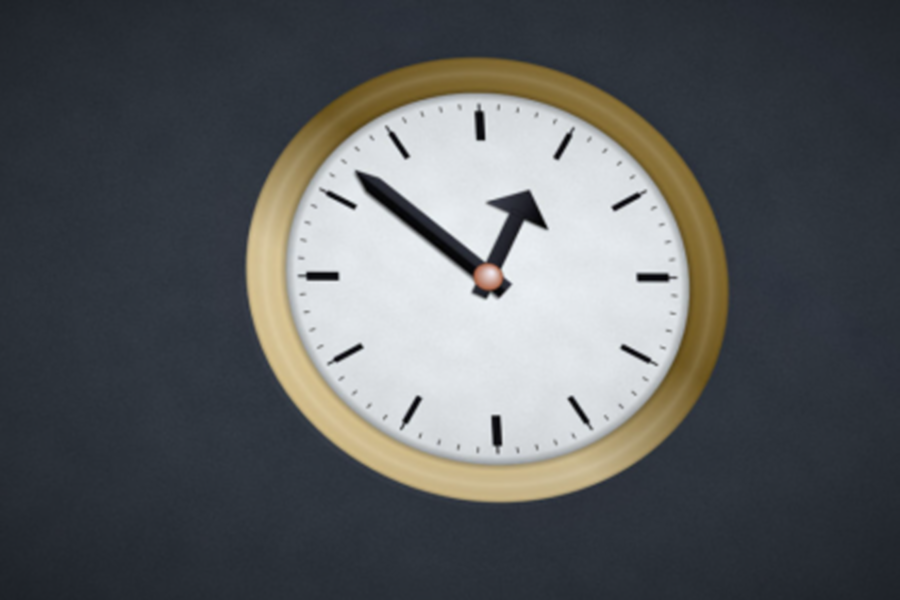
12:52
